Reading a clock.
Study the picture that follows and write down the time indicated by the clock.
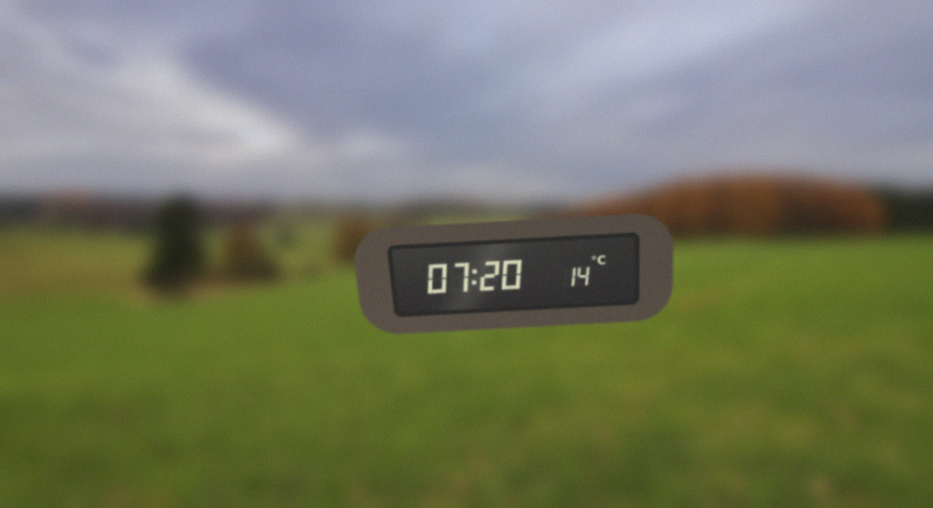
7:20
